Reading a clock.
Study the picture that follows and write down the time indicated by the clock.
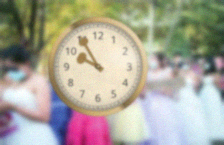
9:55
